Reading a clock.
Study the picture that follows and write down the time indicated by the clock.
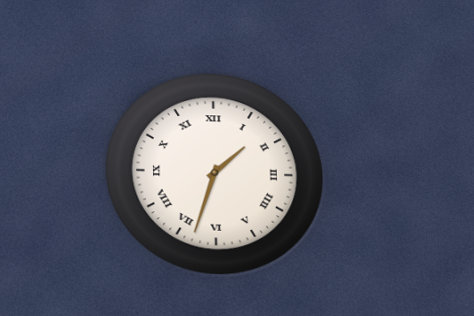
1:33
